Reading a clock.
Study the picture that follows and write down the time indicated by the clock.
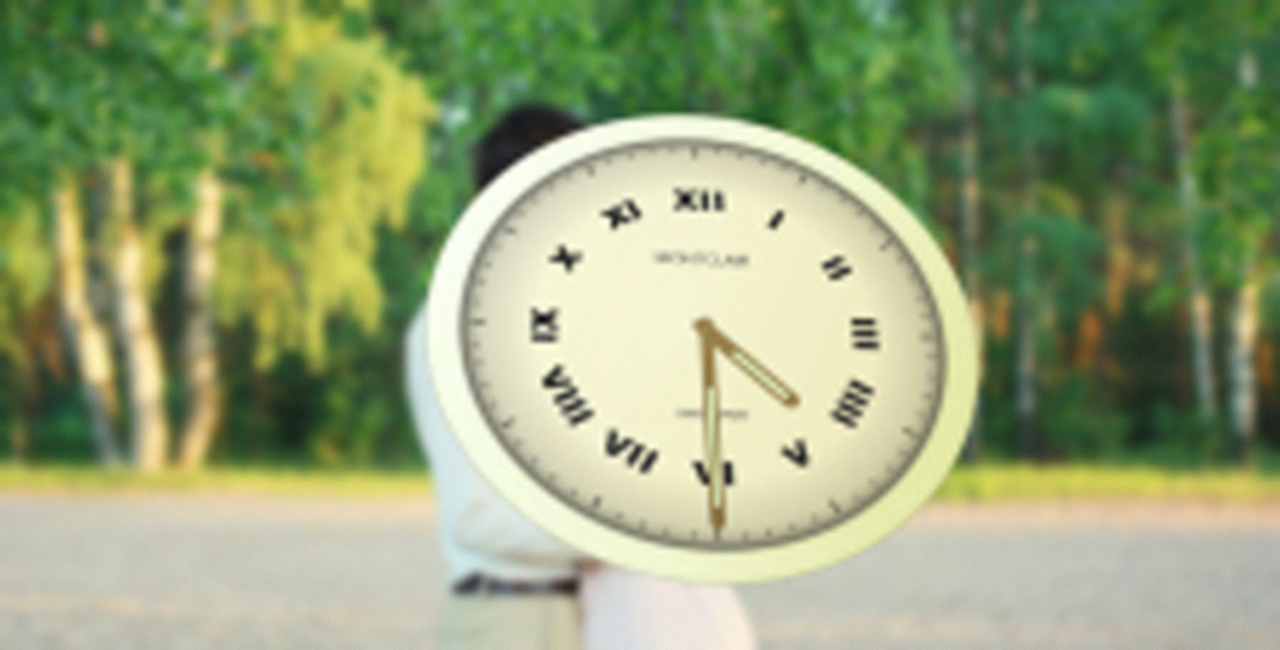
4:30
